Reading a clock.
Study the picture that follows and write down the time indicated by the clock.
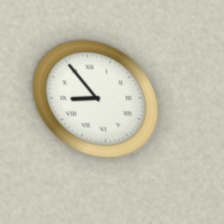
8:55
